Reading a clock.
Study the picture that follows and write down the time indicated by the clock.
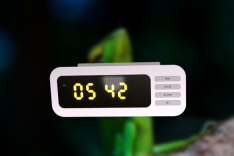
5:42
